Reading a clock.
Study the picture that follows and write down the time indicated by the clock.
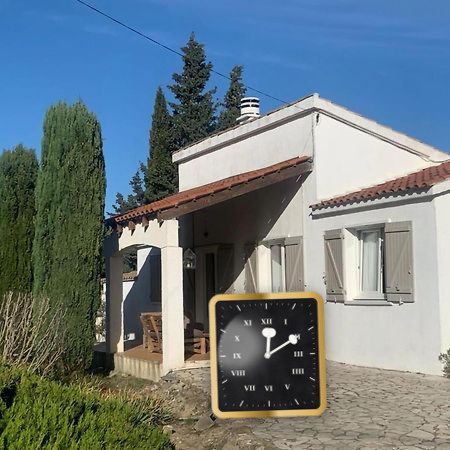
12:10
